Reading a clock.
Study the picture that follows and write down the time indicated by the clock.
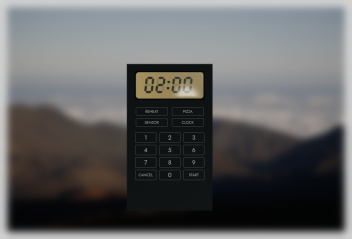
2:00
